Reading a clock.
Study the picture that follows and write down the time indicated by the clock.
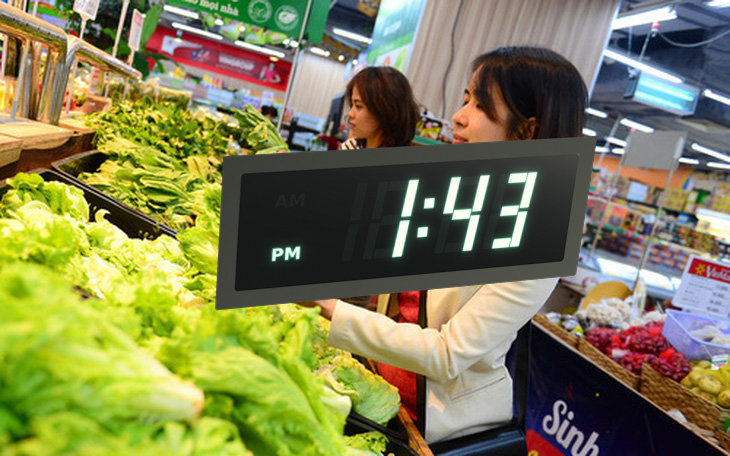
1:43
